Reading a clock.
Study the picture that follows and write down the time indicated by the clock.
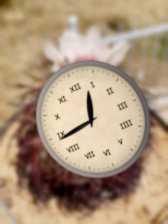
12:44
